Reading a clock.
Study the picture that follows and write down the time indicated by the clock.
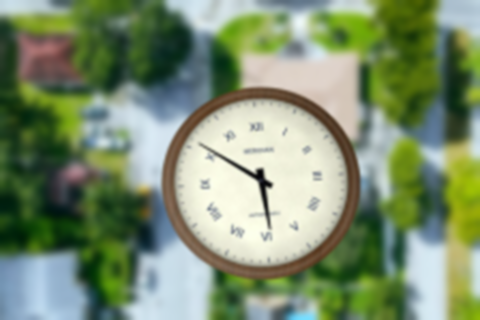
5:51
